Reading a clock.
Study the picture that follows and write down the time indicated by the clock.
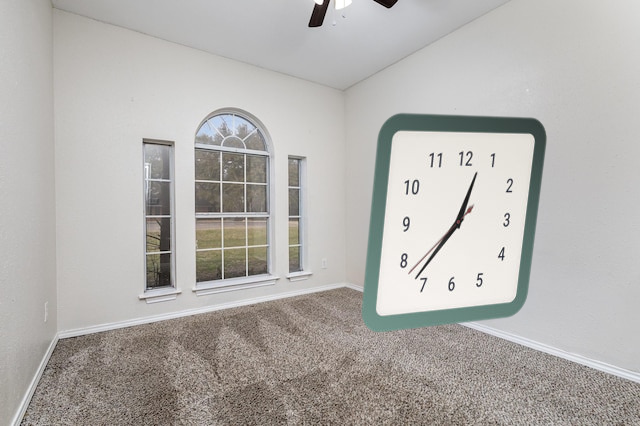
12:36:38
